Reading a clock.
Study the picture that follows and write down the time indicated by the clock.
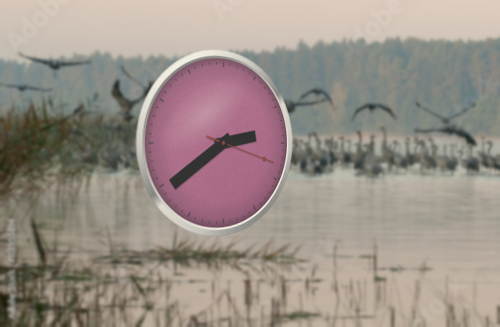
2:39:18
